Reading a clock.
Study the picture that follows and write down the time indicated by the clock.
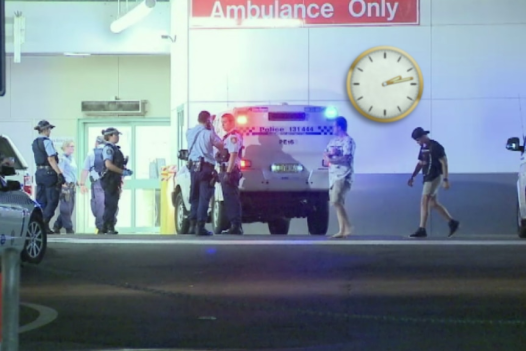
2:13
